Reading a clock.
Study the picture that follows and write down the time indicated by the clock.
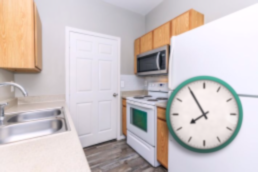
7:55
